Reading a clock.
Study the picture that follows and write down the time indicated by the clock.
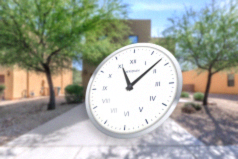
11:08
